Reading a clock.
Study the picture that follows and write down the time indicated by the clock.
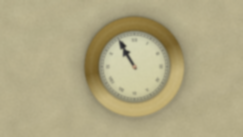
10:55
